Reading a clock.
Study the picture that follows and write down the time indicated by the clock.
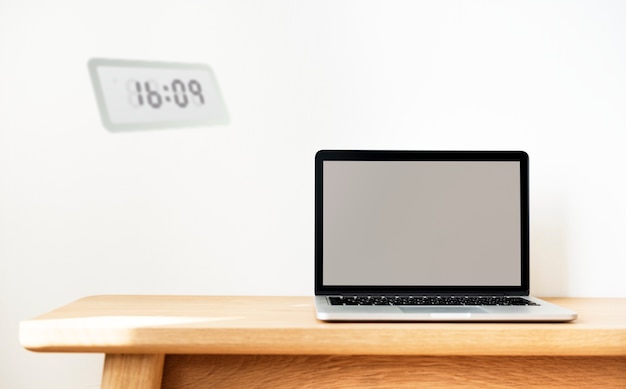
16:09
